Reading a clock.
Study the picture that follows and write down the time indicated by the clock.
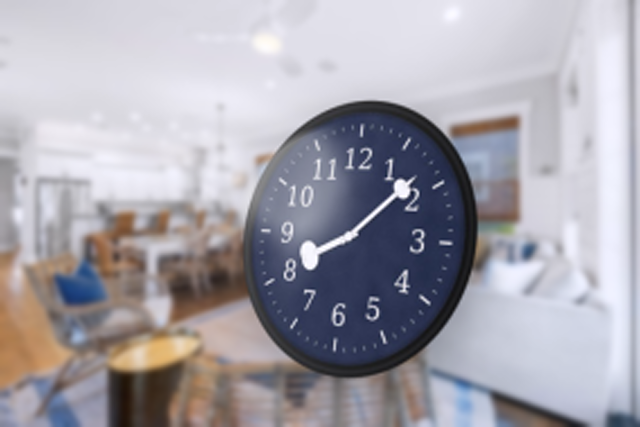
8:08
